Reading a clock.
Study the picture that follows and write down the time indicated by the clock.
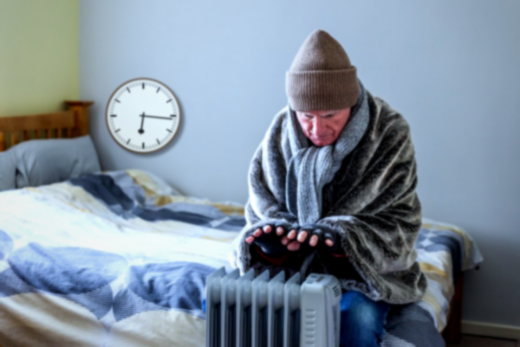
6:16
